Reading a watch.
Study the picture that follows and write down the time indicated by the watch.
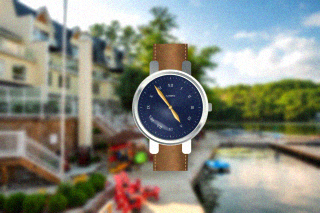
4:54
